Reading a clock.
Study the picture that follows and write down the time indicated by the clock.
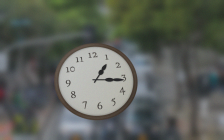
1:16
